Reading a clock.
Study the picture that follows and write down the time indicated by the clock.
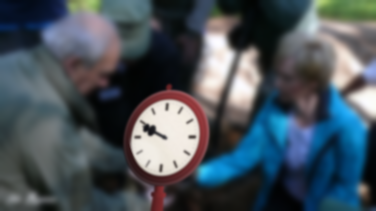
9:49
